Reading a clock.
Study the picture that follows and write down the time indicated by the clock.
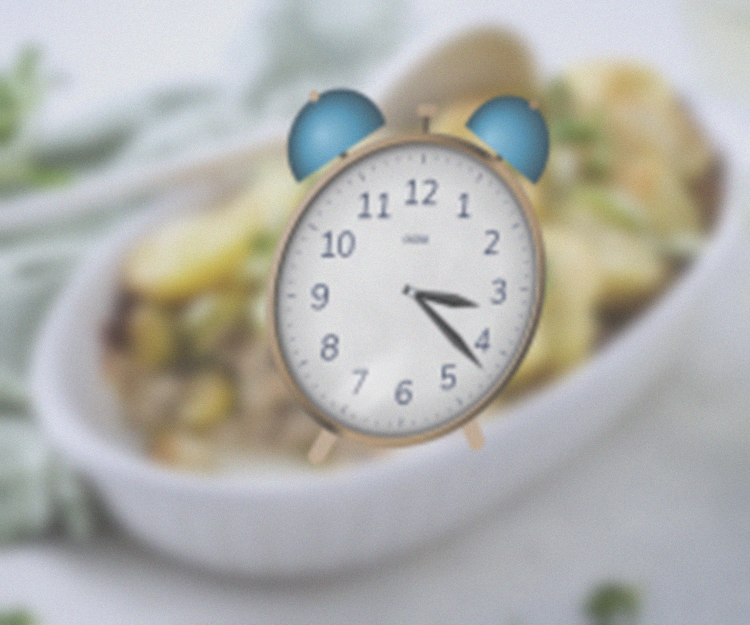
3:22
